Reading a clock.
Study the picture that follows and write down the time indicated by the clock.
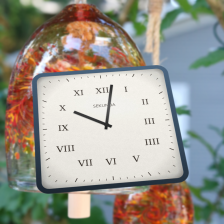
10:02
